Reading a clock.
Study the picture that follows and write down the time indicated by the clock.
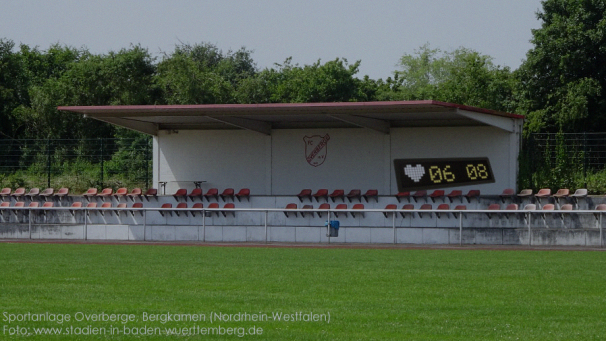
6:08
